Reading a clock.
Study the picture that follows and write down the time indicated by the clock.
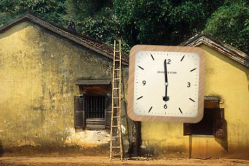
5:59
